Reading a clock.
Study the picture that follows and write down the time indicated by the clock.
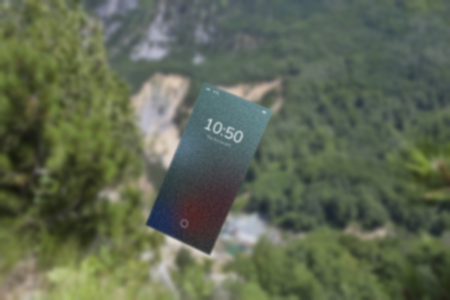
10:50
